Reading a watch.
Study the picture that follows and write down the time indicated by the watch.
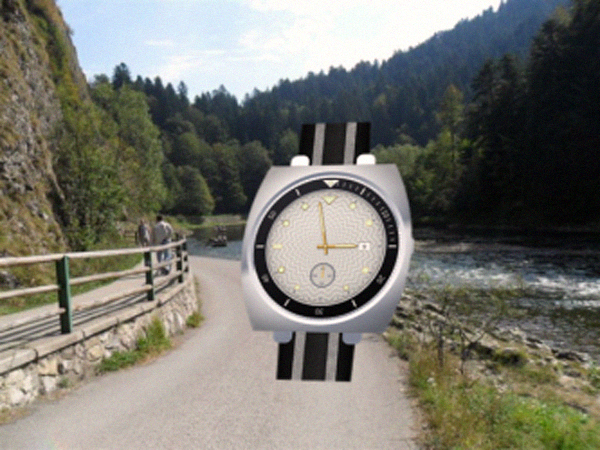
2:58
